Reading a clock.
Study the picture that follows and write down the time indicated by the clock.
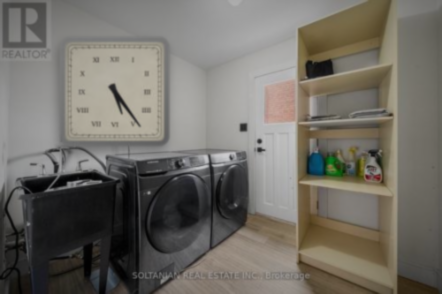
5:24
